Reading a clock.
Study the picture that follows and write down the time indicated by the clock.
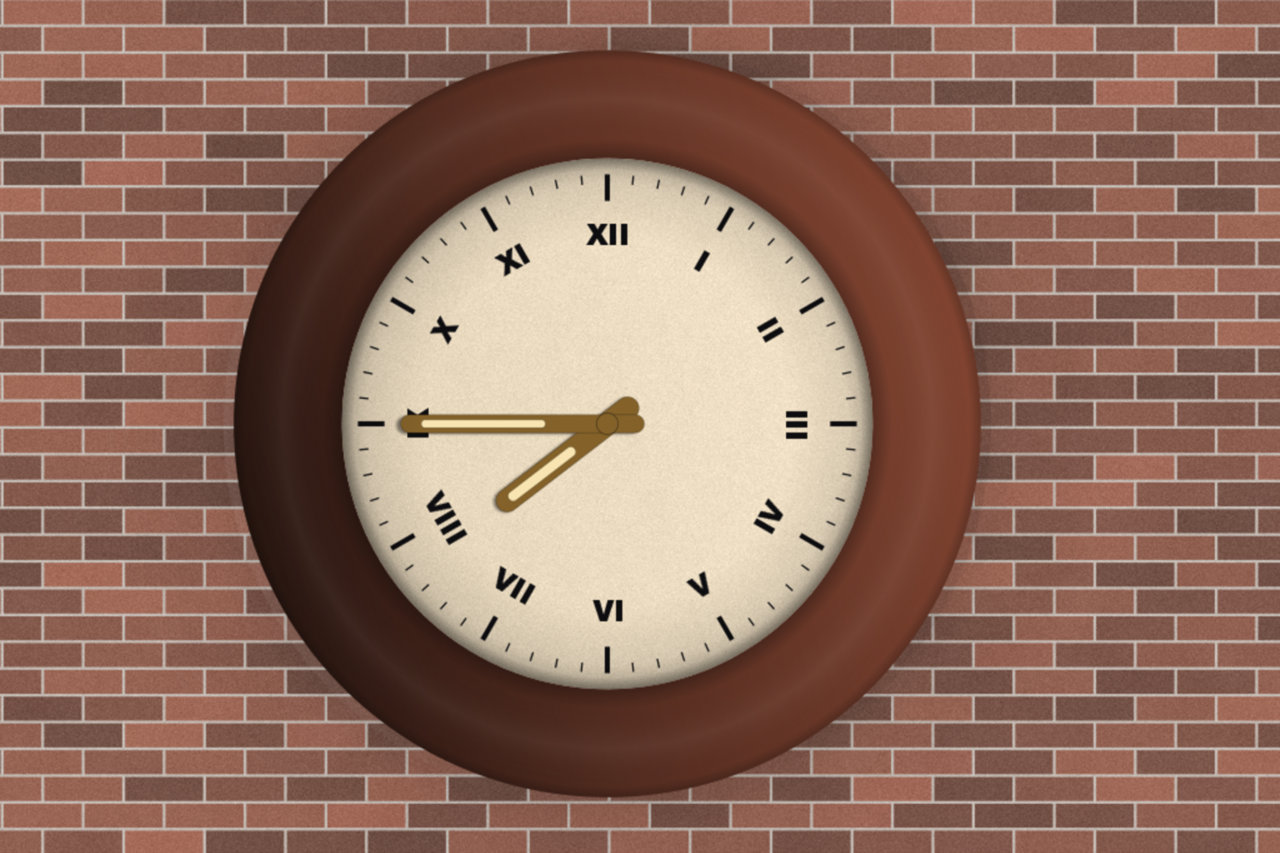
7:45
